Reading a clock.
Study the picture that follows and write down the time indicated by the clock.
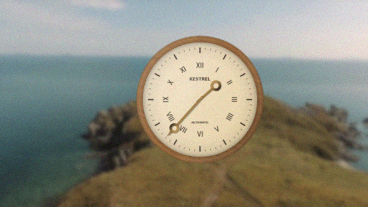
1:37
